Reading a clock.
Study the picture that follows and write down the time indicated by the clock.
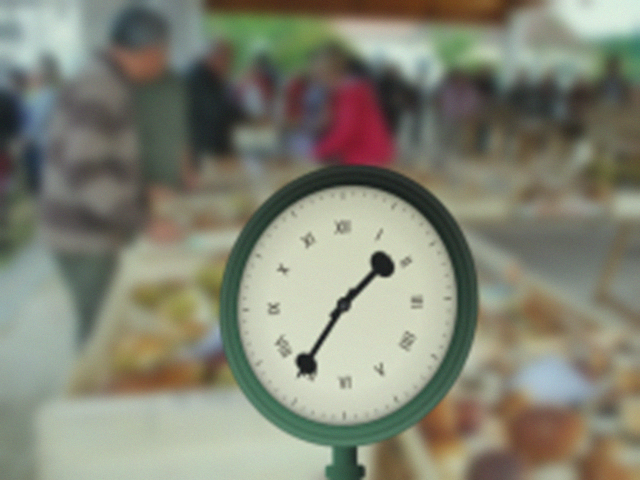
1:36
